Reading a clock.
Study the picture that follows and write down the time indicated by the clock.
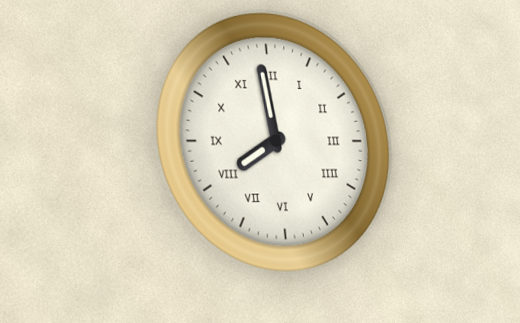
7:59
